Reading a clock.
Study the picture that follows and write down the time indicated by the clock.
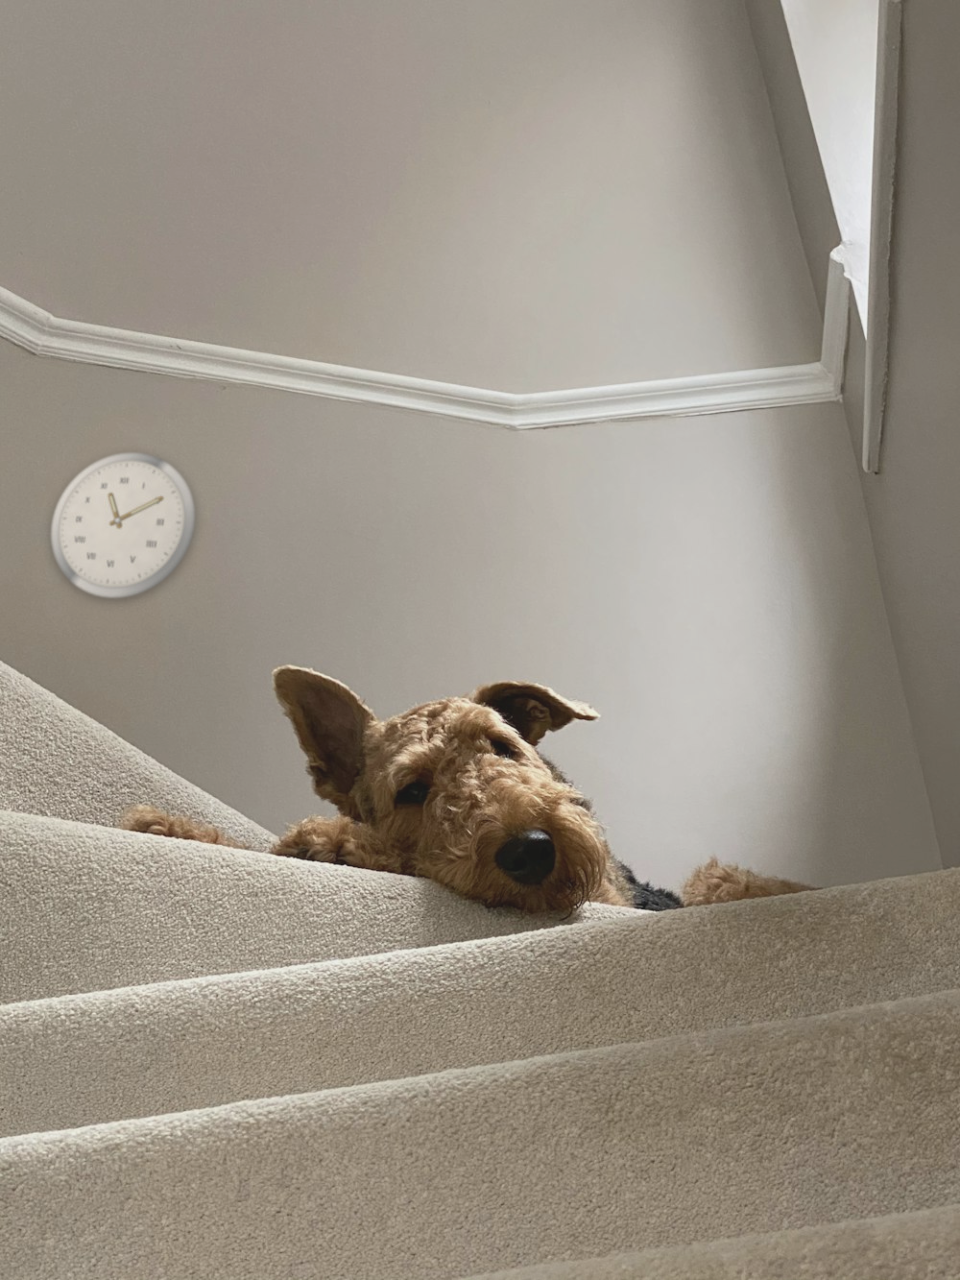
11:10
